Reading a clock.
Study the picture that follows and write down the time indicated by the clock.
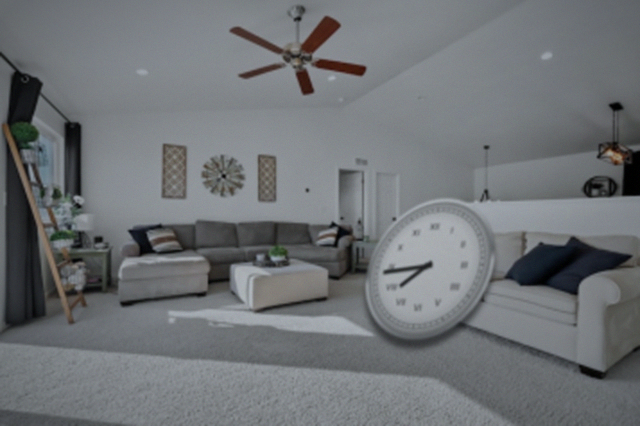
7:44
